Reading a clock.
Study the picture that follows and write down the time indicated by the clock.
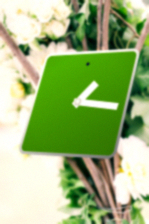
1:16
